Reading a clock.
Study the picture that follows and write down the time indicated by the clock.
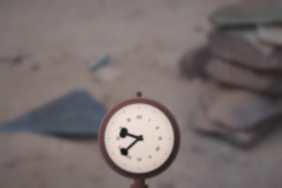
9:38
